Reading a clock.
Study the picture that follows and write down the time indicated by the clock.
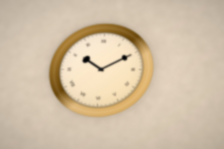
10:10
